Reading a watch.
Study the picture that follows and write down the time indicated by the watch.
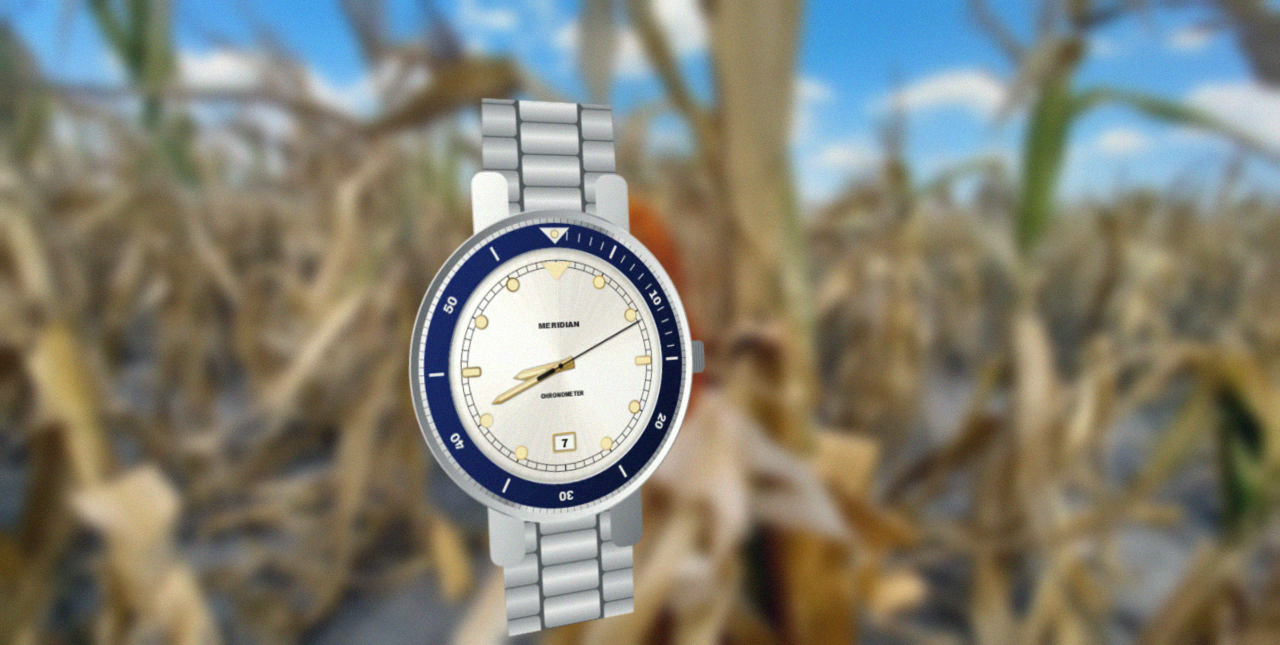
8:41:11
